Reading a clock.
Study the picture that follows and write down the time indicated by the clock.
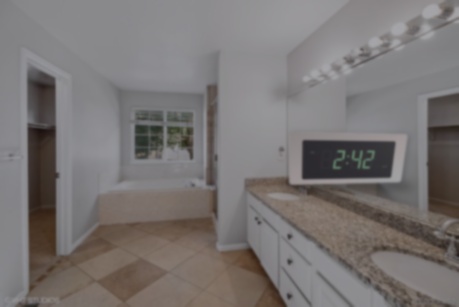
2:42
